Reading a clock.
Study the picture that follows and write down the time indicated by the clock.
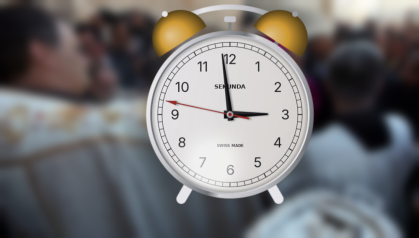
2:58:47
